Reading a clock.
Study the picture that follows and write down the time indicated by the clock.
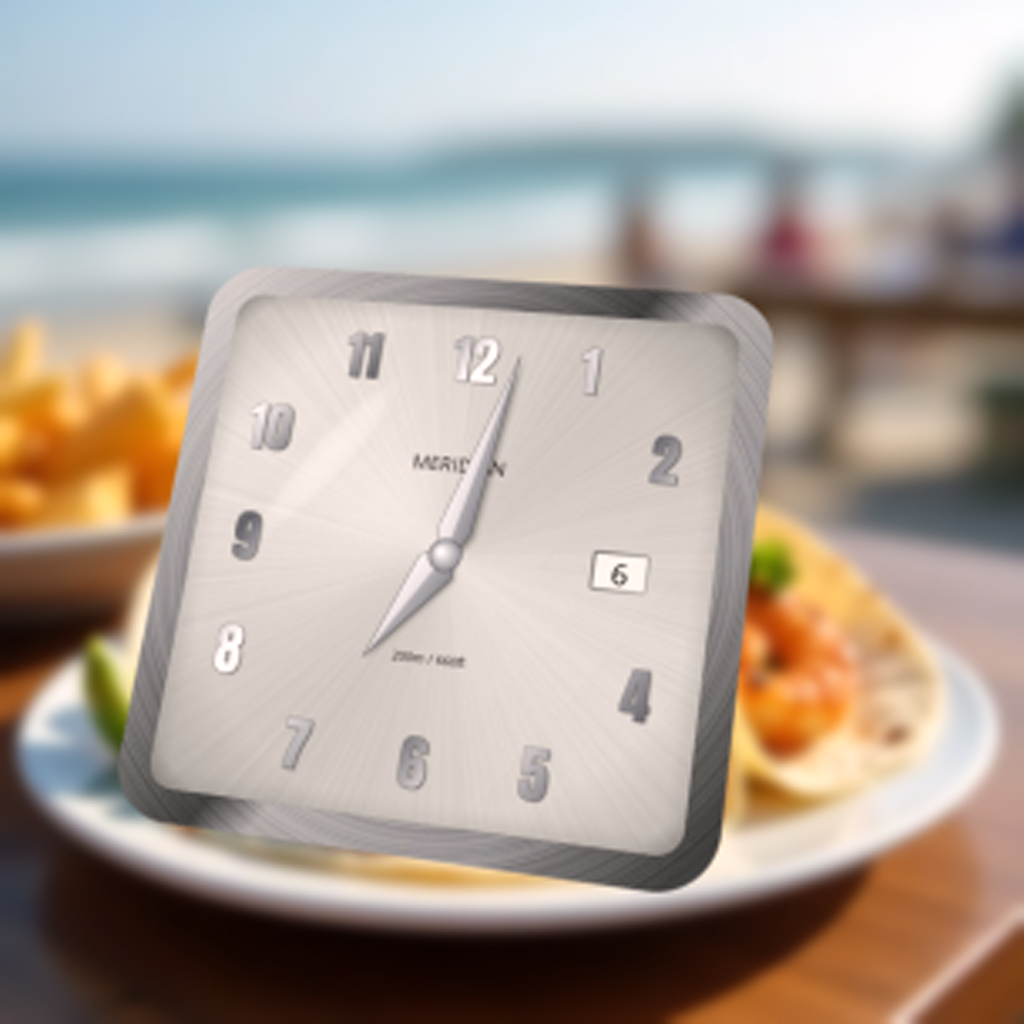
7:02
